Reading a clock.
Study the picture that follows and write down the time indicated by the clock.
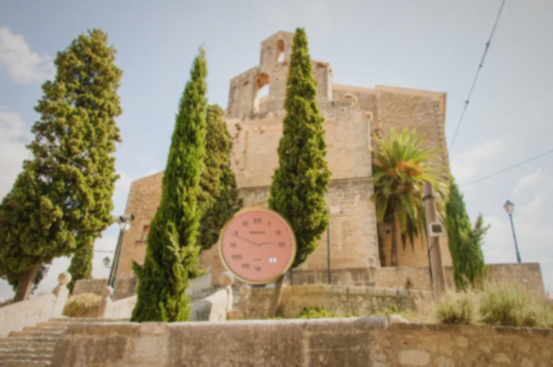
2:49
